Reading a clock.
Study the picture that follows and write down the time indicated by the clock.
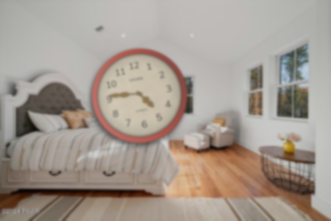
4:46
